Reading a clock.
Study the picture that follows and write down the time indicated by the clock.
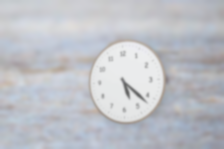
5:22
